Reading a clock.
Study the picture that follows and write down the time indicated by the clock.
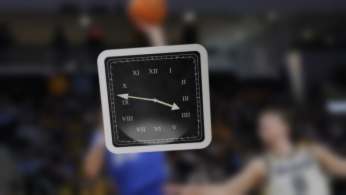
3:47
